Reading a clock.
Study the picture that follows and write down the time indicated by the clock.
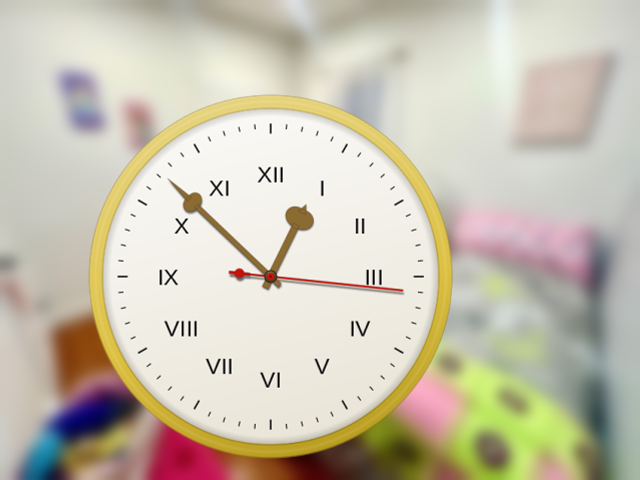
12:52:16
